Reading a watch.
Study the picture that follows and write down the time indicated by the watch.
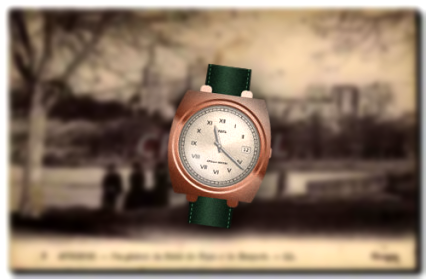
11:21
